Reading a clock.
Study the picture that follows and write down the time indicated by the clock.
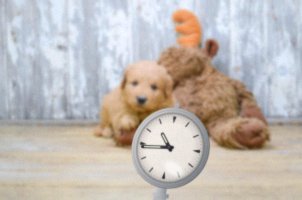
10:44
